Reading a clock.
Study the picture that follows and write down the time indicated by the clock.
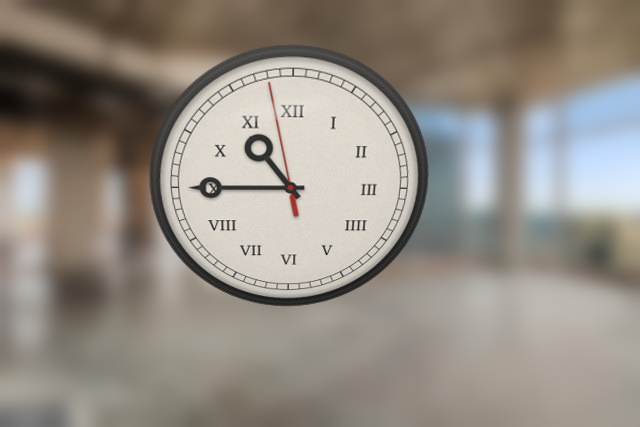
10:44:58
